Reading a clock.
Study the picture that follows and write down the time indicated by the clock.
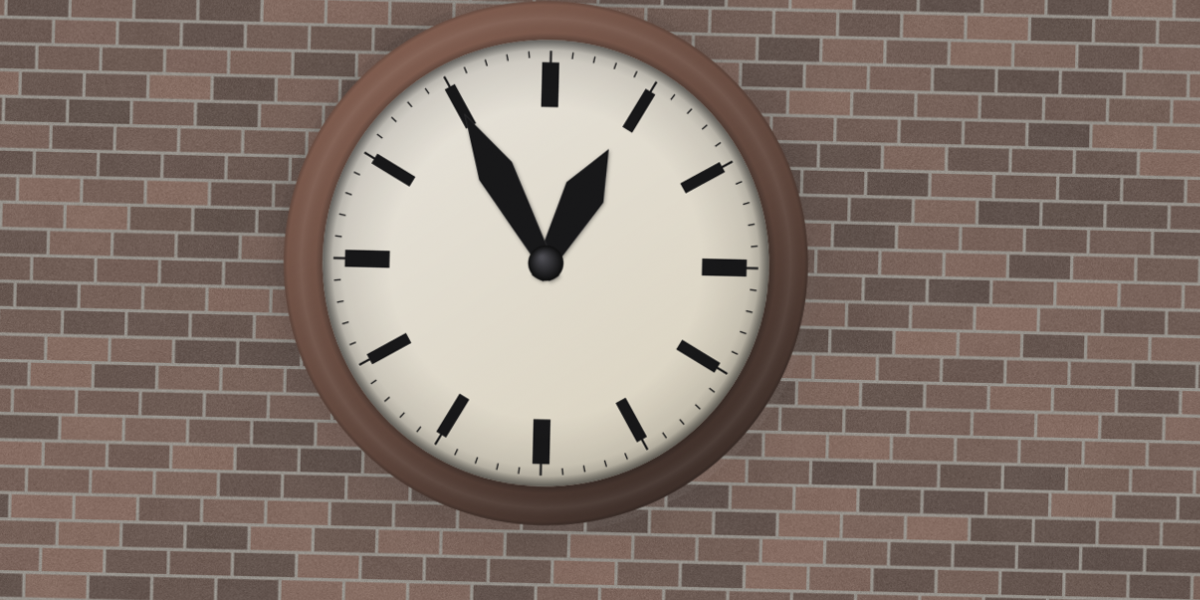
12:55
